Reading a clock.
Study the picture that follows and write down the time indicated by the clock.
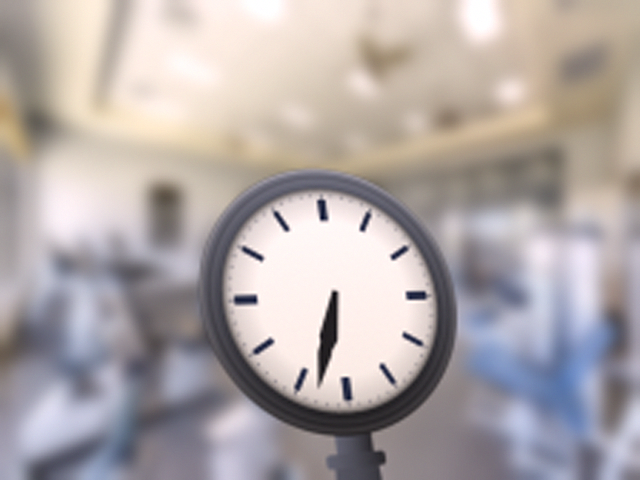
6:33
